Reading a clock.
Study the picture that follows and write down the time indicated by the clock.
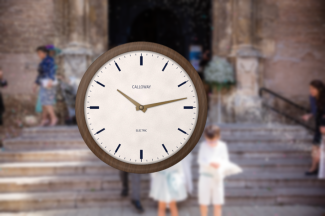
10:13
